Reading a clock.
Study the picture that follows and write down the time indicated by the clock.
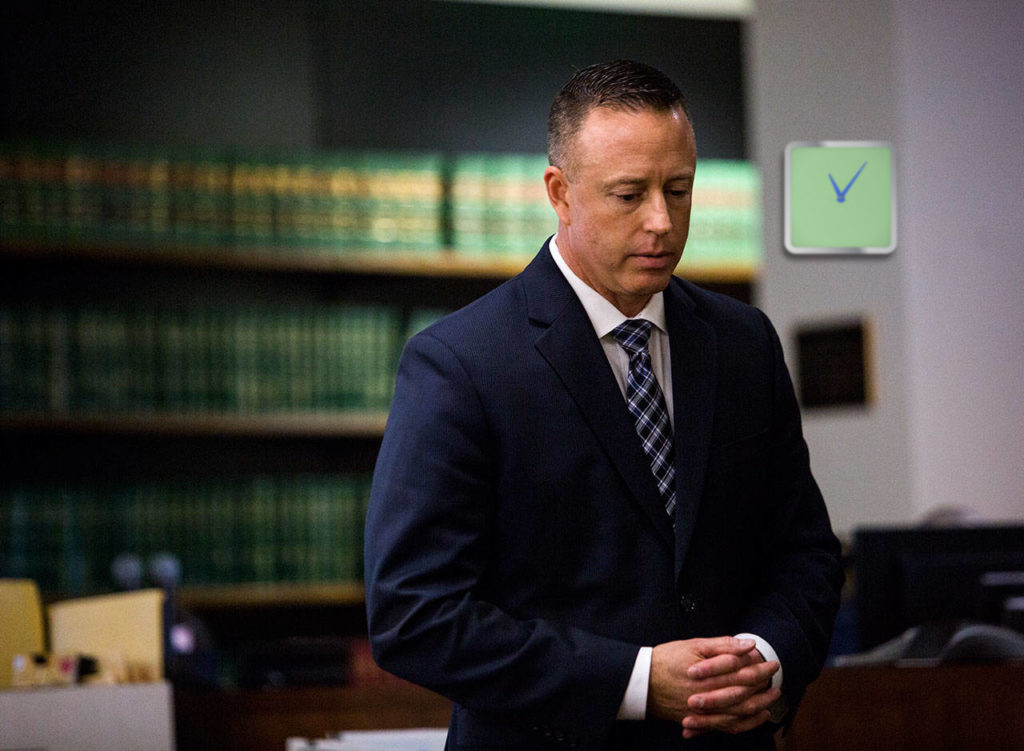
11:06
